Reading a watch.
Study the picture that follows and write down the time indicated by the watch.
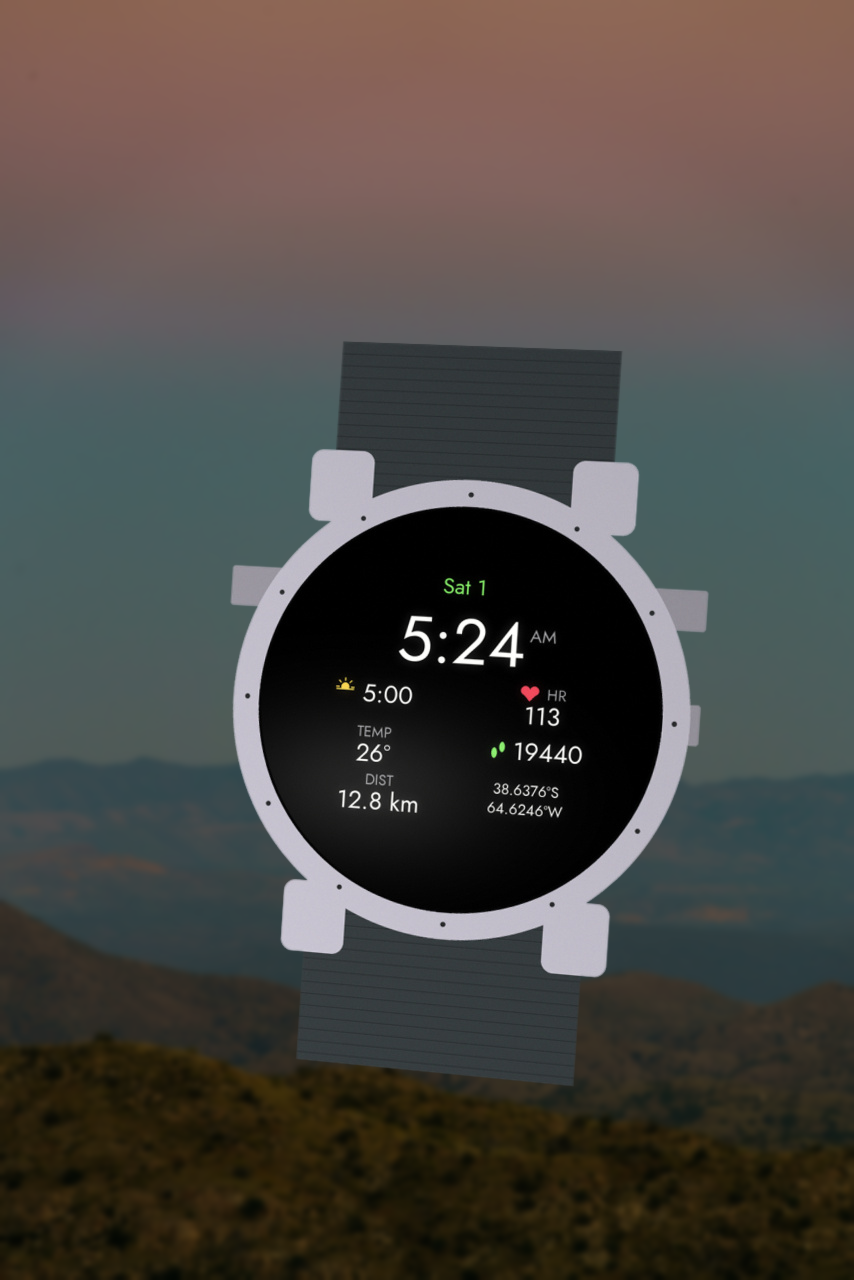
5:24
